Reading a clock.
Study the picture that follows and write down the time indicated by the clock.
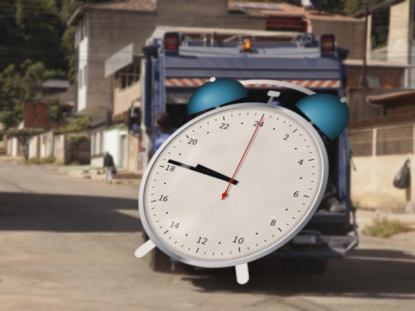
18:46:00
